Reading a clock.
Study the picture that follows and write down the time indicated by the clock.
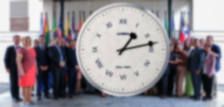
1:13
